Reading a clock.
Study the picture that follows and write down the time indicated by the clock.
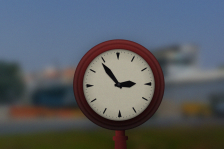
2:54
